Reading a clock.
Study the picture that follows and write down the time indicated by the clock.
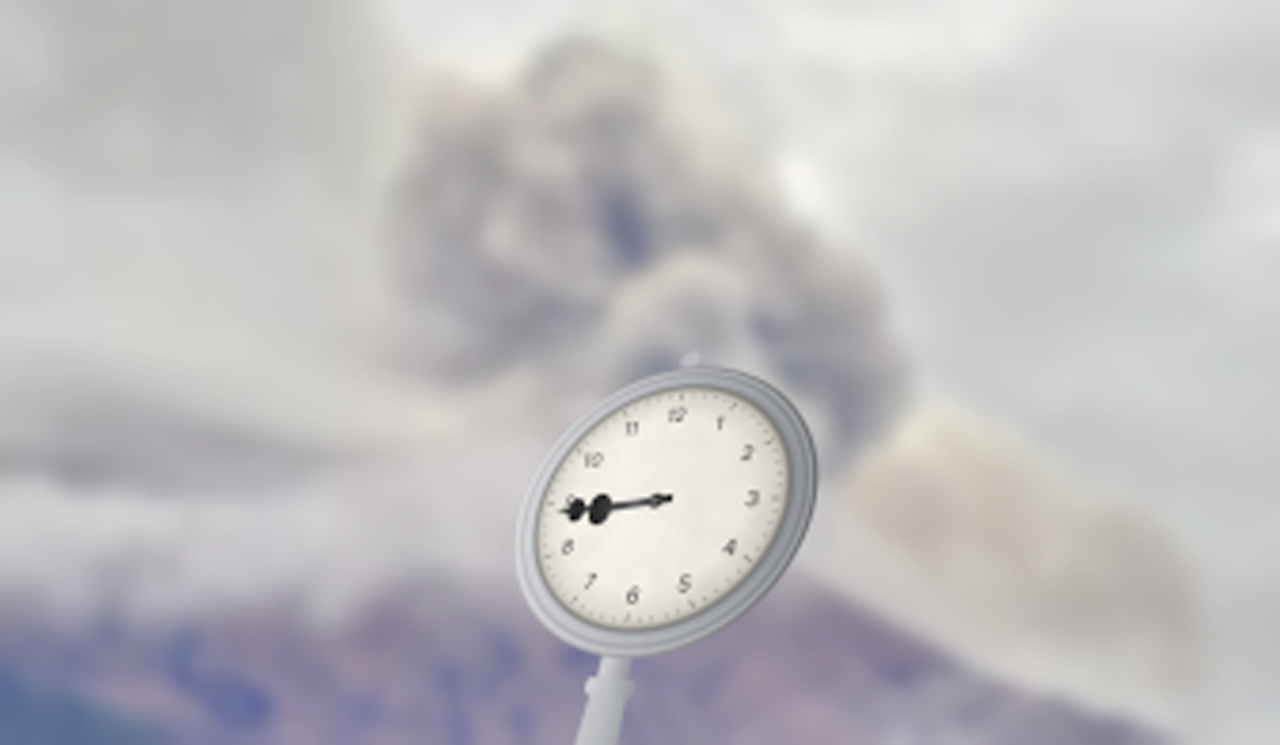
8:44
